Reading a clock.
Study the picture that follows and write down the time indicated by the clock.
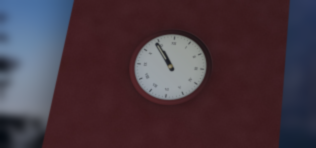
10:54
